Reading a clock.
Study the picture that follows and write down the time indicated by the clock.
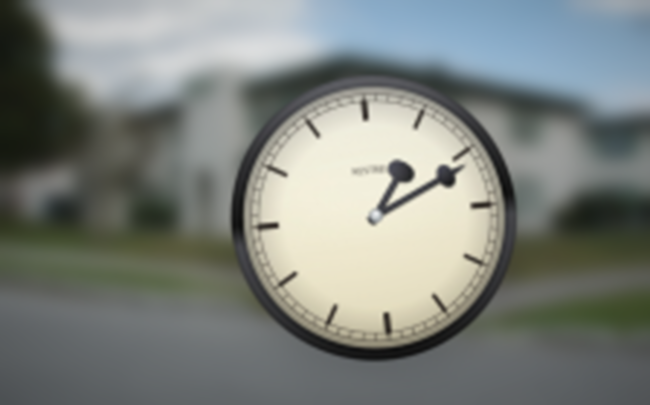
1:11
